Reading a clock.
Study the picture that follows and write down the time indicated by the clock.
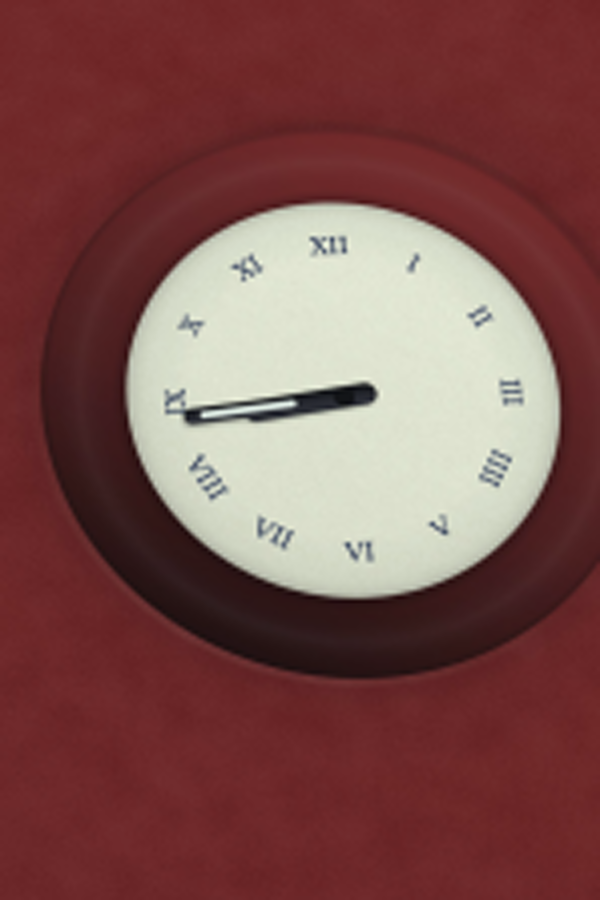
8:44
